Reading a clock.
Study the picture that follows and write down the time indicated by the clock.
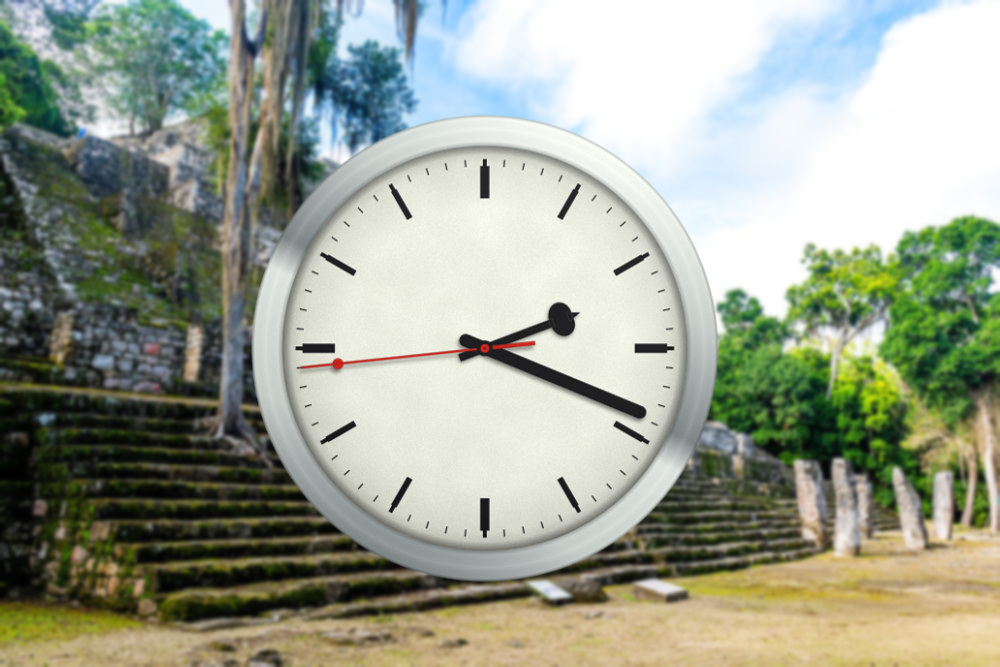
2:18:44
